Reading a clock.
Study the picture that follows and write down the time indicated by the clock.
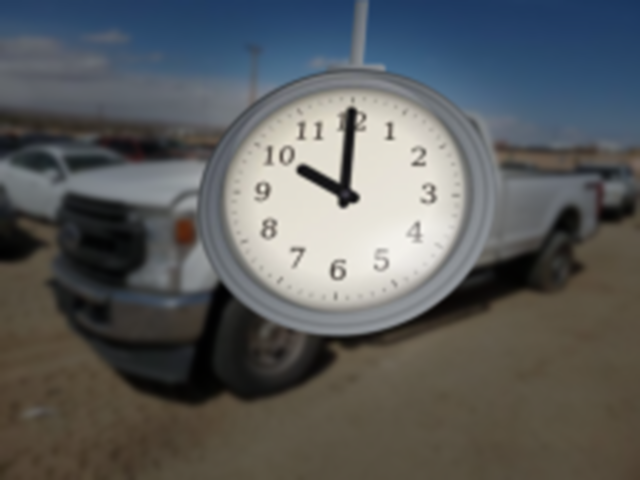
10:00
